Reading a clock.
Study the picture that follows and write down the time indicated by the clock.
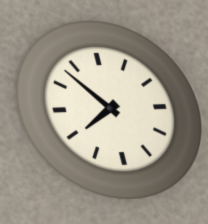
7:53
